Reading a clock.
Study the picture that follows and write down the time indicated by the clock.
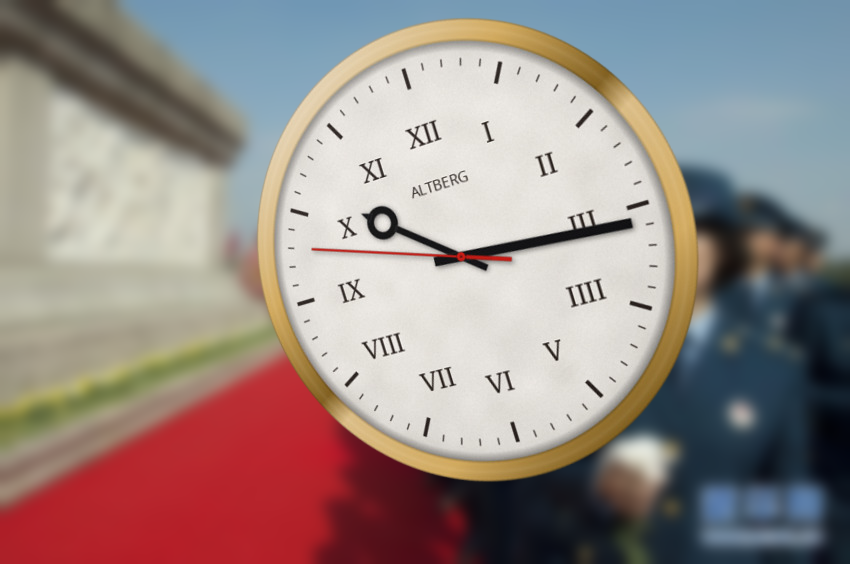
10:15:48
